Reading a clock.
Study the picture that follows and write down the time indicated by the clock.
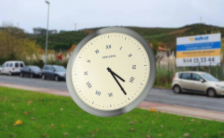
4:25
